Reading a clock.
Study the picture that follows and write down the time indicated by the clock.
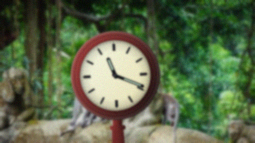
11:19
